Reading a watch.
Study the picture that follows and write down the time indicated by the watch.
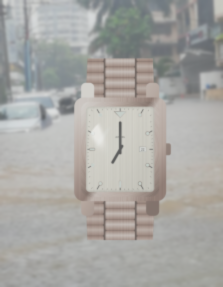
7:00
